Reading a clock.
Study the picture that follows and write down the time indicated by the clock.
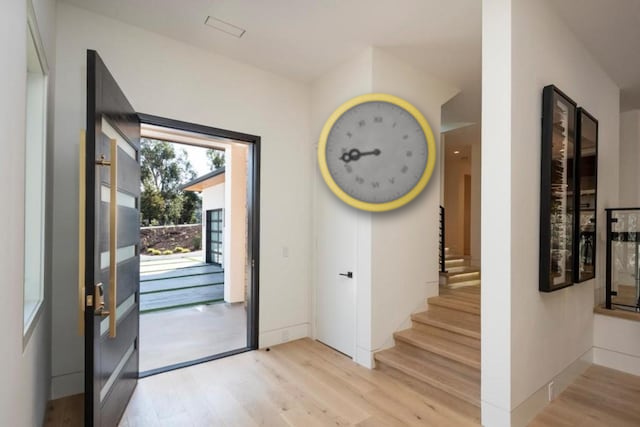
8:43
